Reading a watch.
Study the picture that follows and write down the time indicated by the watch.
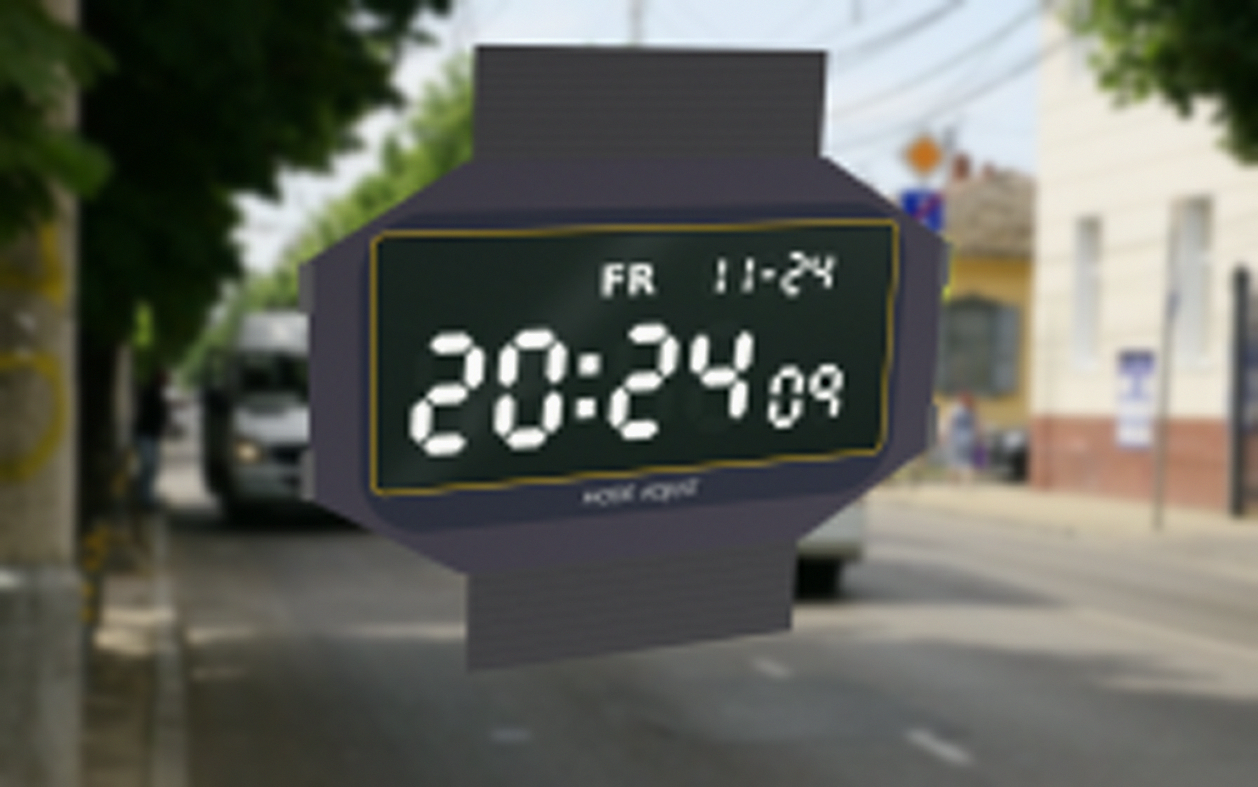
20:24:09
